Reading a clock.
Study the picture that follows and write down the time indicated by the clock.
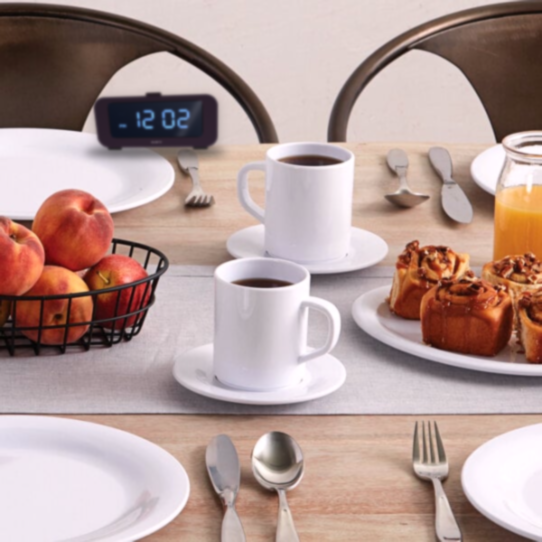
12:02
